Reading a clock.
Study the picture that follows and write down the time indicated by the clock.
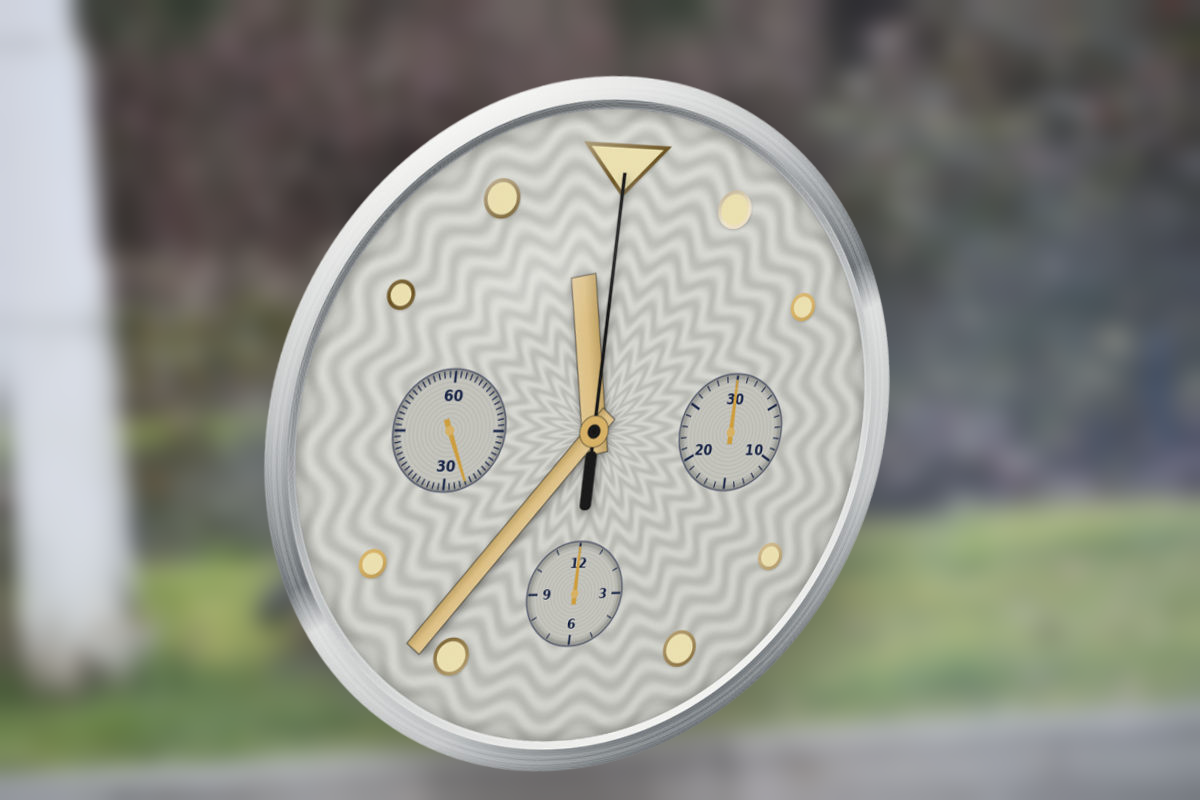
11:36:26
